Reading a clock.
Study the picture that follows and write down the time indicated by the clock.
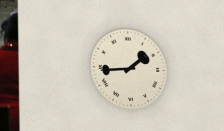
1:44
